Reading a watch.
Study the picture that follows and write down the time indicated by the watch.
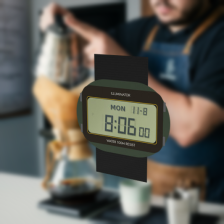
8:06:00
